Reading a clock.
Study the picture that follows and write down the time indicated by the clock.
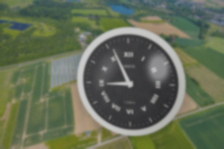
8:56
